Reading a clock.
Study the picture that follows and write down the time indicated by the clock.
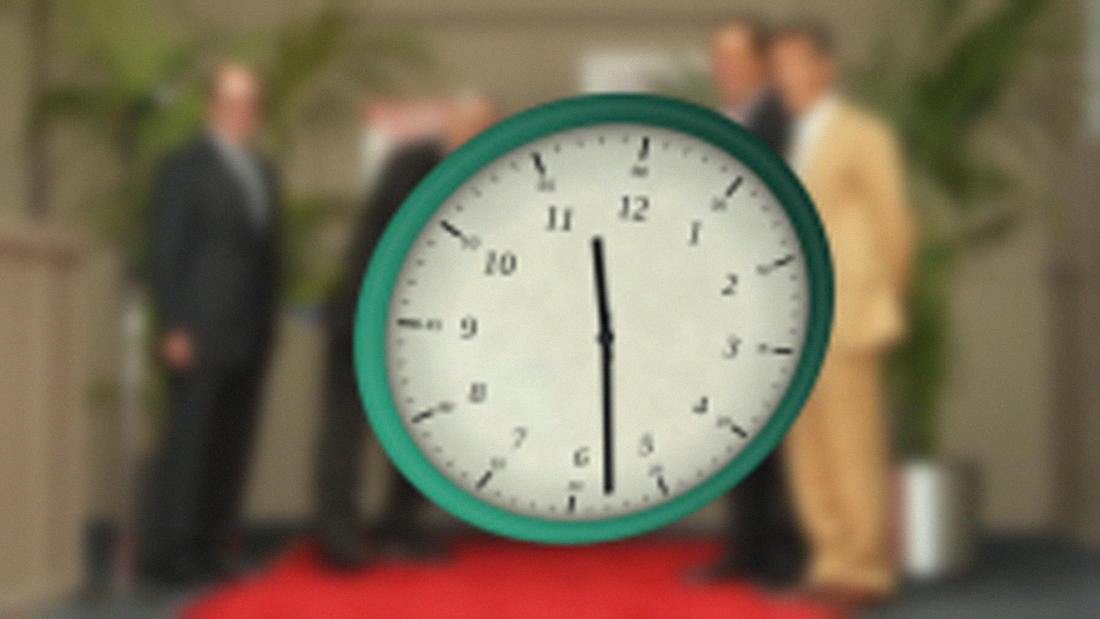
11:28
